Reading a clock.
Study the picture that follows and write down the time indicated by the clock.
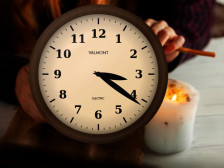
3:21
